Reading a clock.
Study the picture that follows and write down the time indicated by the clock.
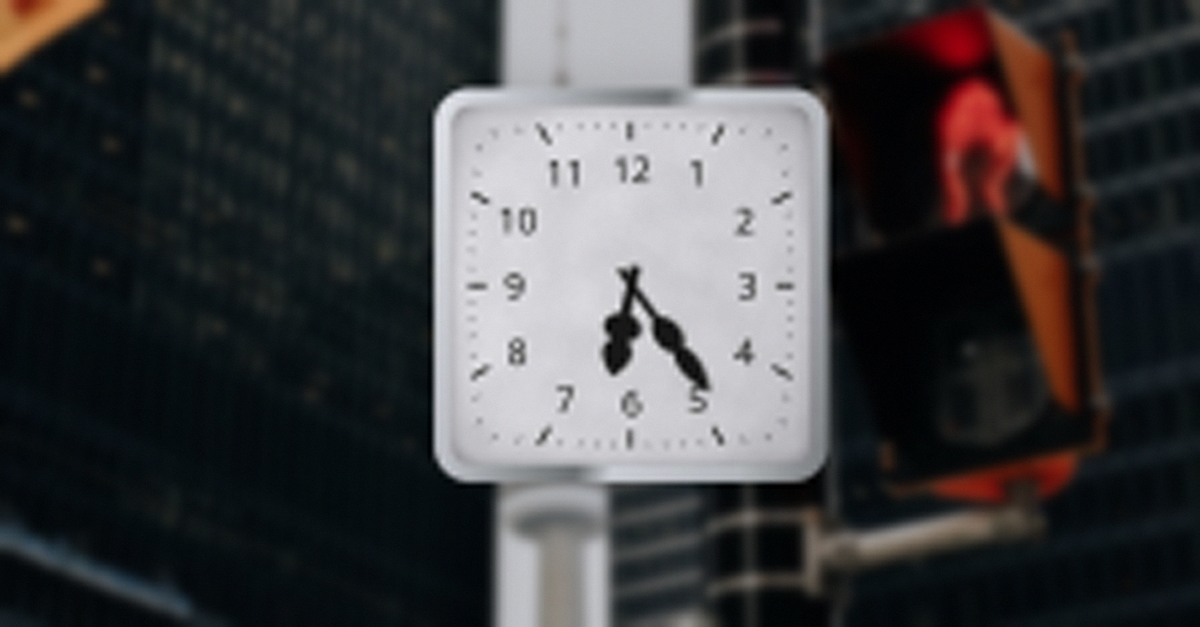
6:24
